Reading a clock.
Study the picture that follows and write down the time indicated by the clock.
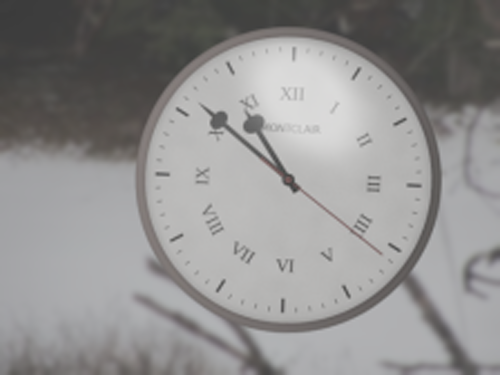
10:51:21
